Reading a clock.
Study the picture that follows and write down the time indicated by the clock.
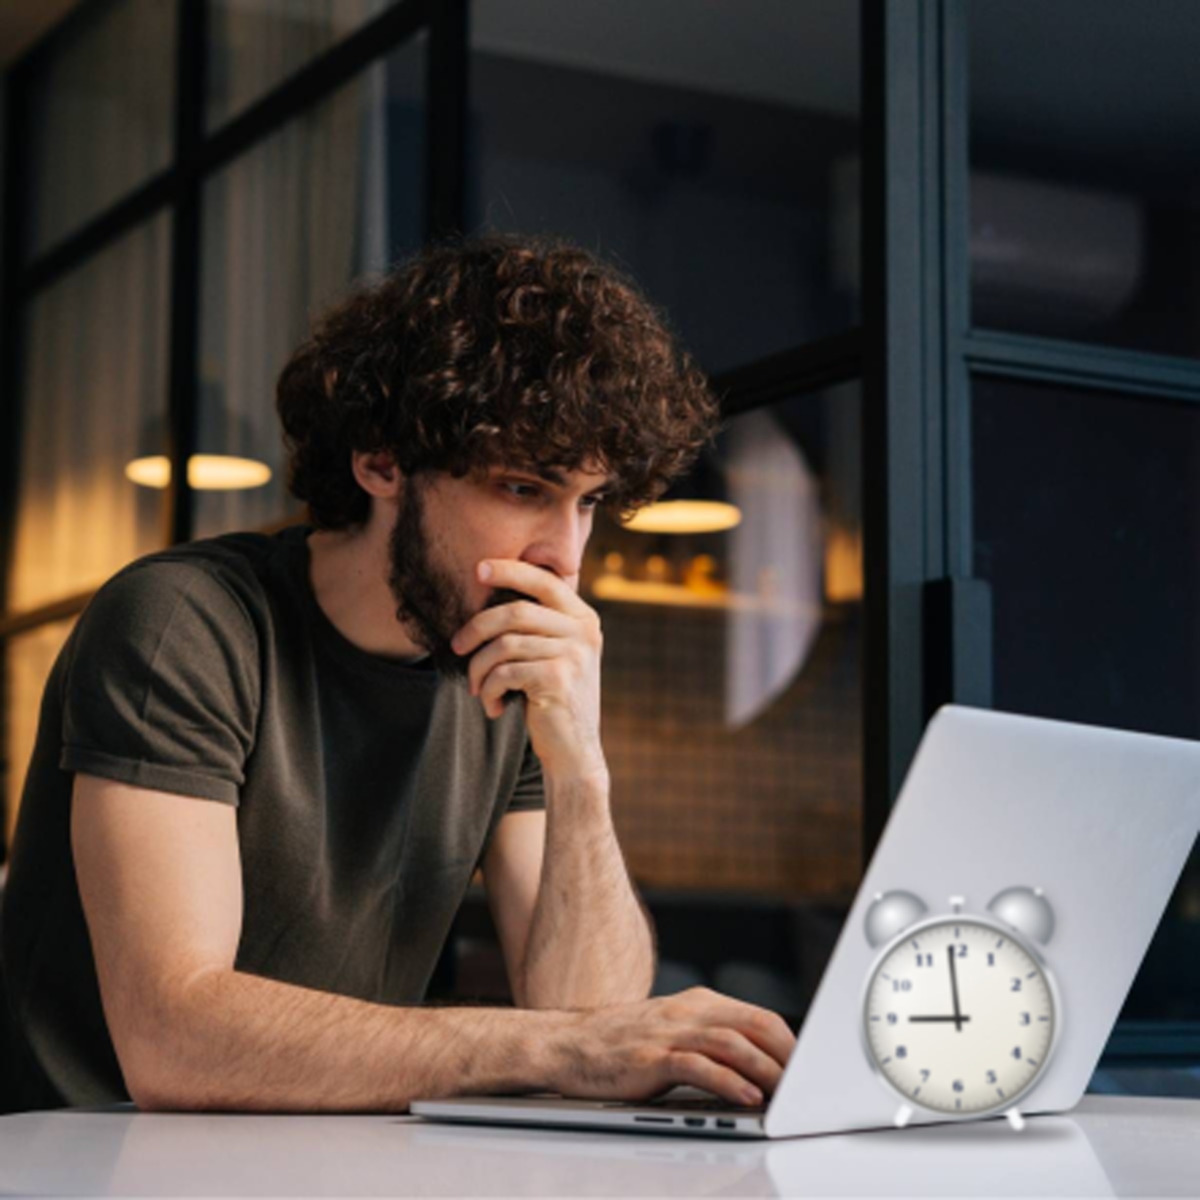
8:59
